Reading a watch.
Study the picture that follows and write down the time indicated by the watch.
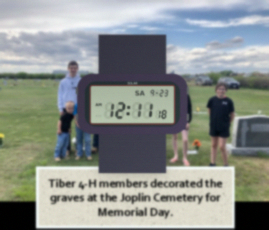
12:11
